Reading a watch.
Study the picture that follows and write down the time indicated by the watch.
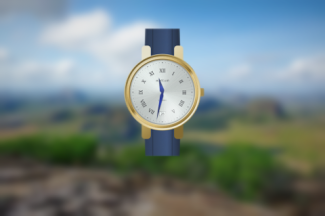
11:32
